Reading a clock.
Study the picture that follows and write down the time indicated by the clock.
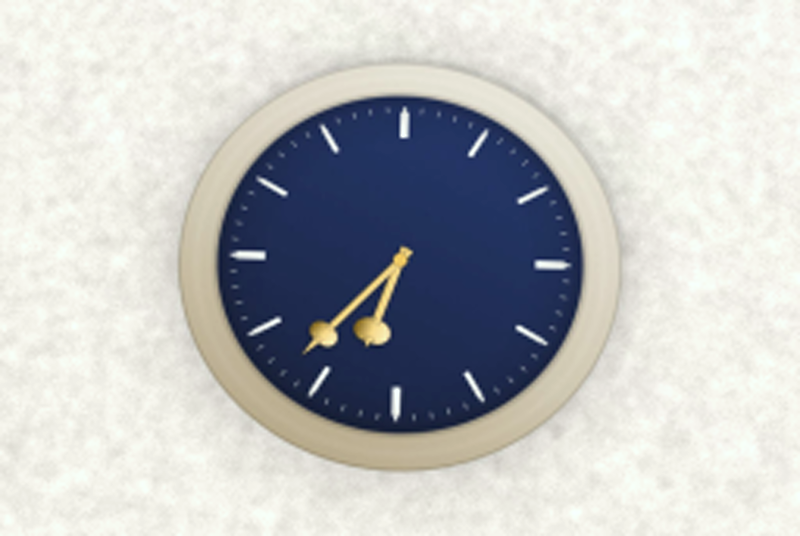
6:37
